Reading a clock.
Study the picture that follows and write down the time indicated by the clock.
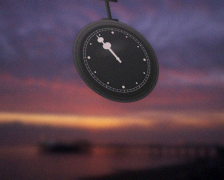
10:54
